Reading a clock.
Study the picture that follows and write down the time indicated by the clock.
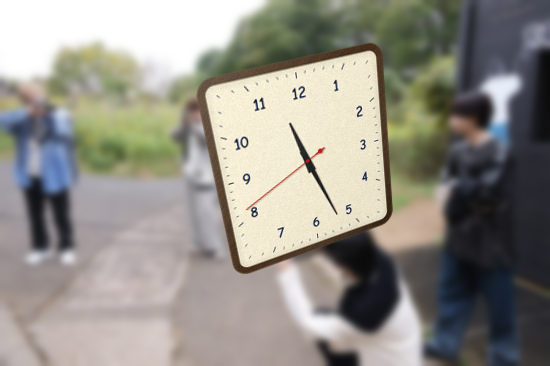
11:26:41
